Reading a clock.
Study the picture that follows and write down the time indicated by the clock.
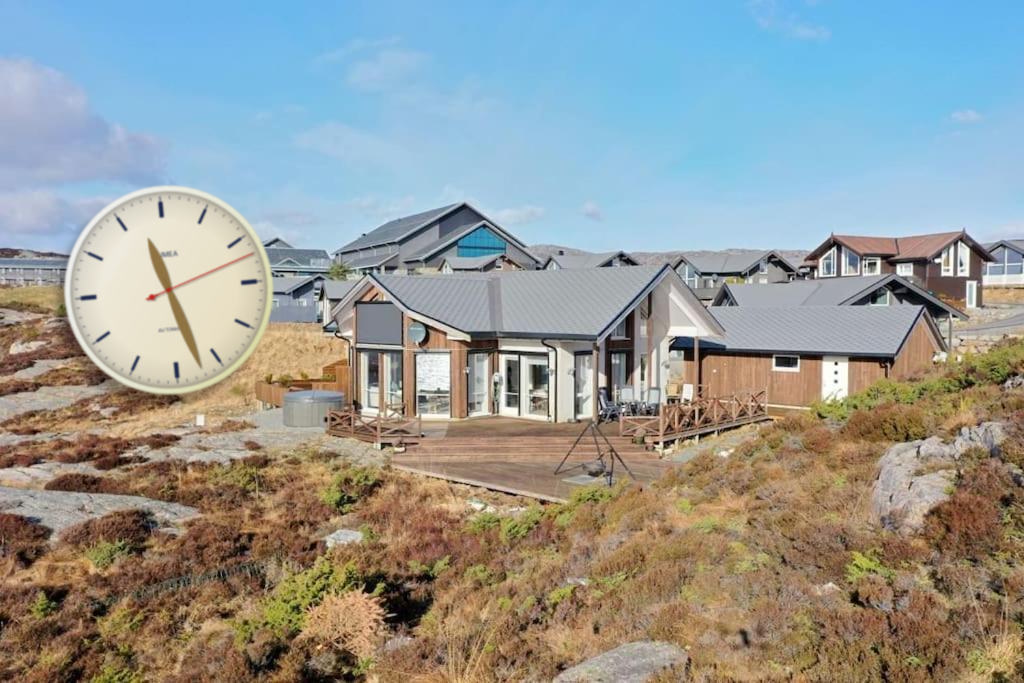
11:27:12
